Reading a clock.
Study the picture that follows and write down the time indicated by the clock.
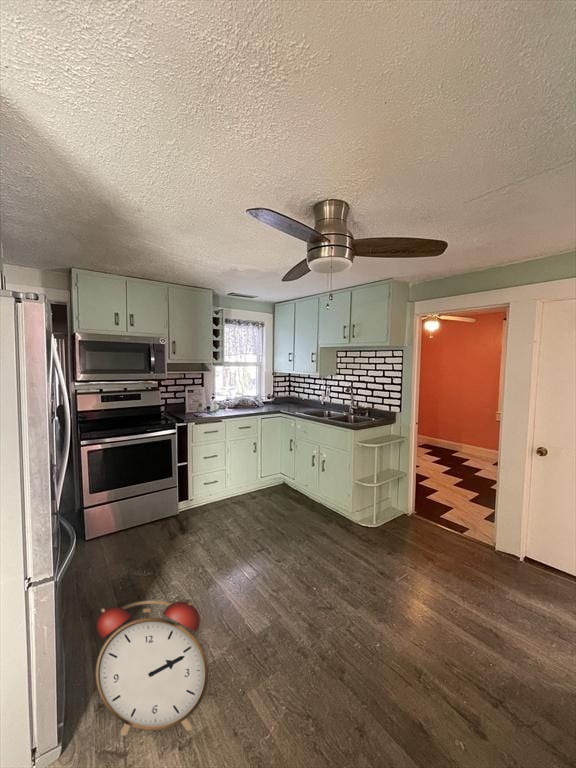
2:11
